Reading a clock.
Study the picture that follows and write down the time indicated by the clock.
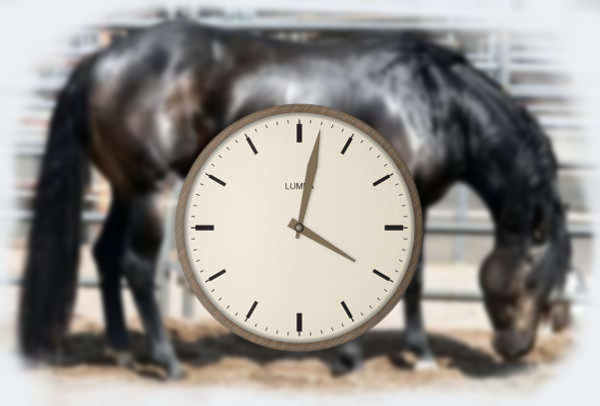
4:02
